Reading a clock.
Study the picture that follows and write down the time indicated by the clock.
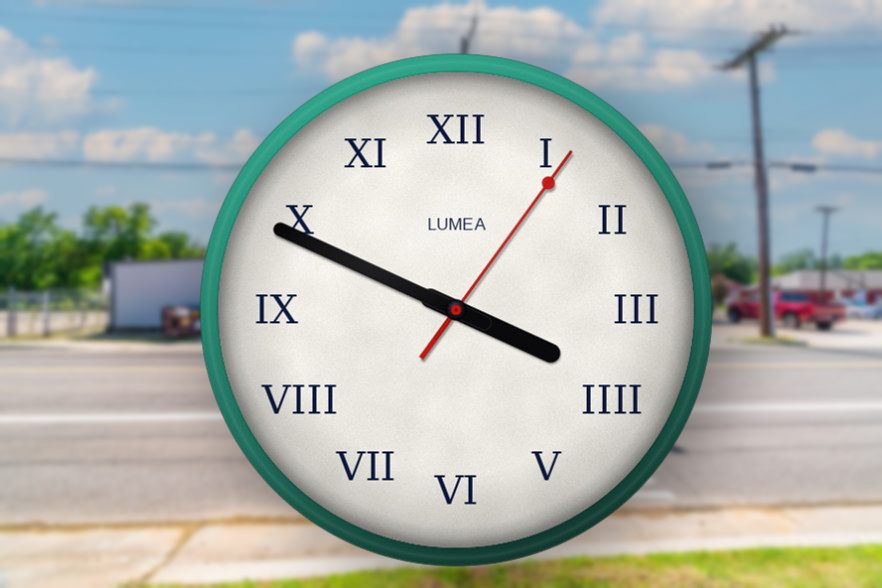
3:49:06
